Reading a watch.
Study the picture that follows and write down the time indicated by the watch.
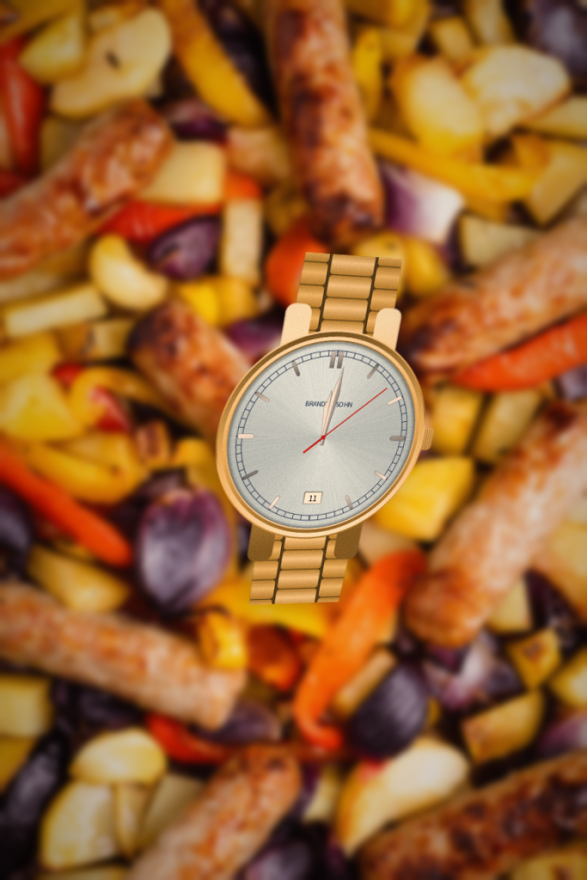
12:01:08
